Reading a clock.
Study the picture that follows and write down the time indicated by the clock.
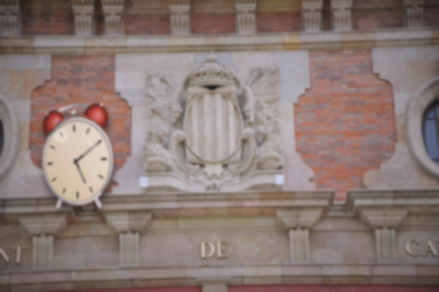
5:10
